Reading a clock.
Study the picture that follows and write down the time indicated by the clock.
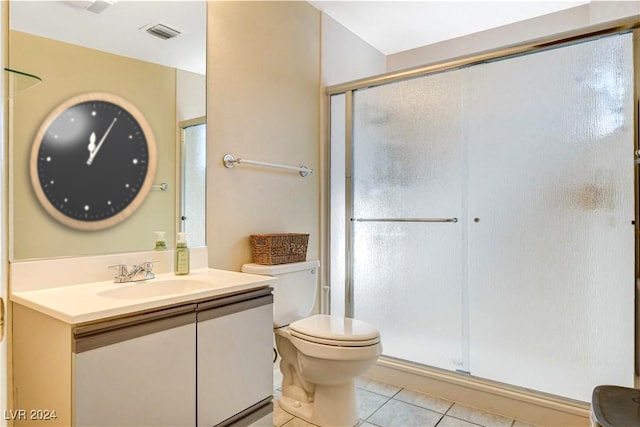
12:05
